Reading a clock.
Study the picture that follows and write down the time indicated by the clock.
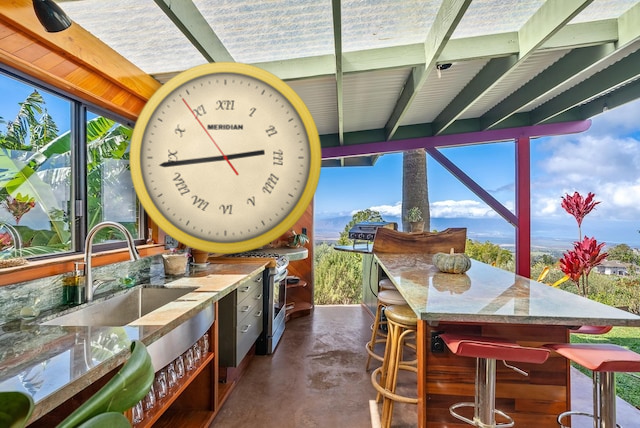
2:43:54
